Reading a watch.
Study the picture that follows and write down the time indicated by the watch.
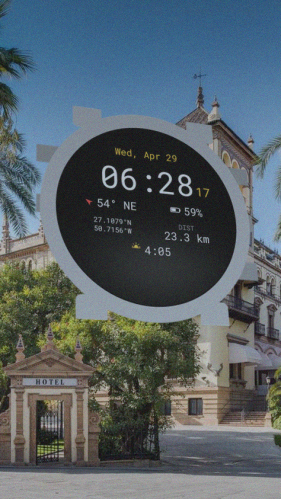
6:28:17
